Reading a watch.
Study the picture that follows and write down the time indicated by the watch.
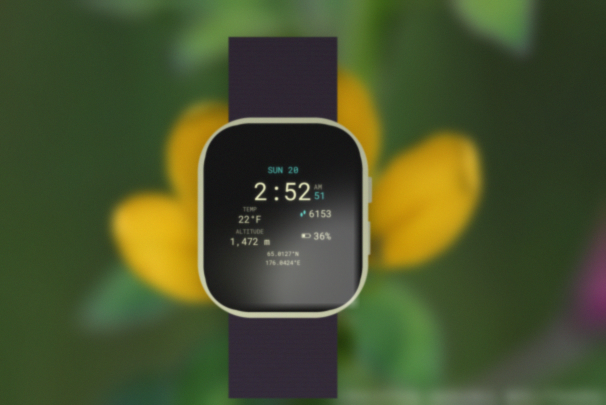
2:52:51
